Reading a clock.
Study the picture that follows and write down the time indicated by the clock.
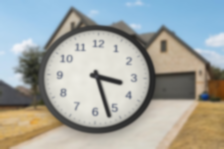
3:27
